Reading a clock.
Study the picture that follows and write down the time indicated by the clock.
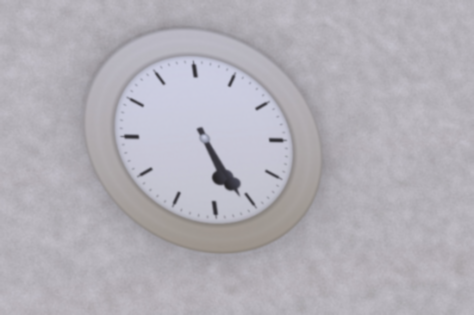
5:26
